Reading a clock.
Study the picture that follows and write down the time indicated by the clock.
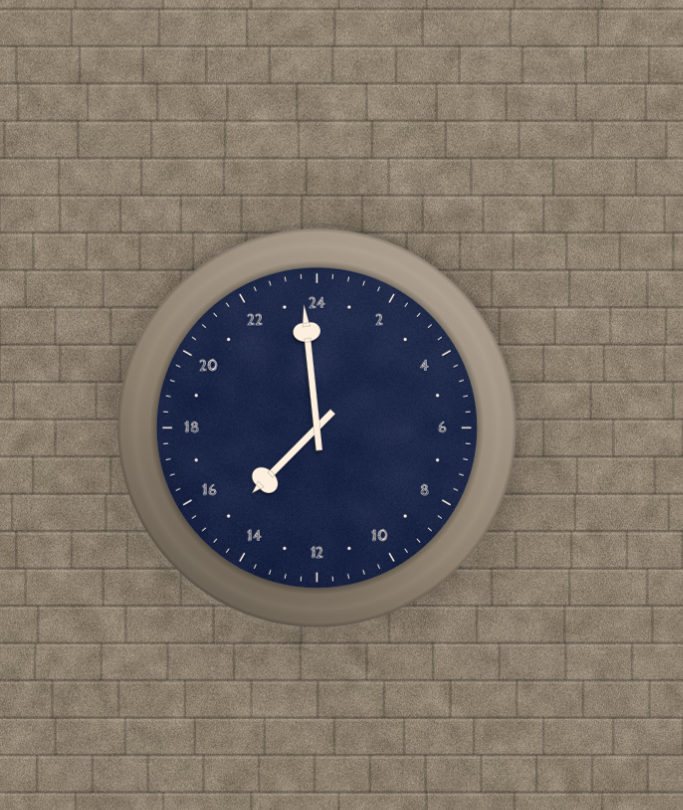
14:59
